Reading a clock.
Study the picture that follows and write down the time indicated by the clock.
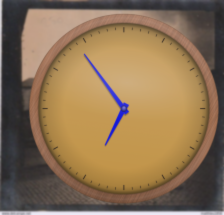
6:54
